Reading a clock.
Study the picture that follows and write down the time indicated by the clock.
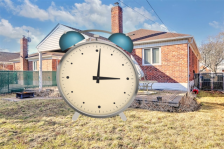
3:01
